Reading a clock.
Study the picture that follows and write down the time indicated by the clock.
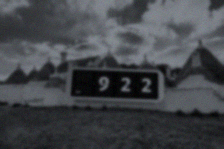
9:22
